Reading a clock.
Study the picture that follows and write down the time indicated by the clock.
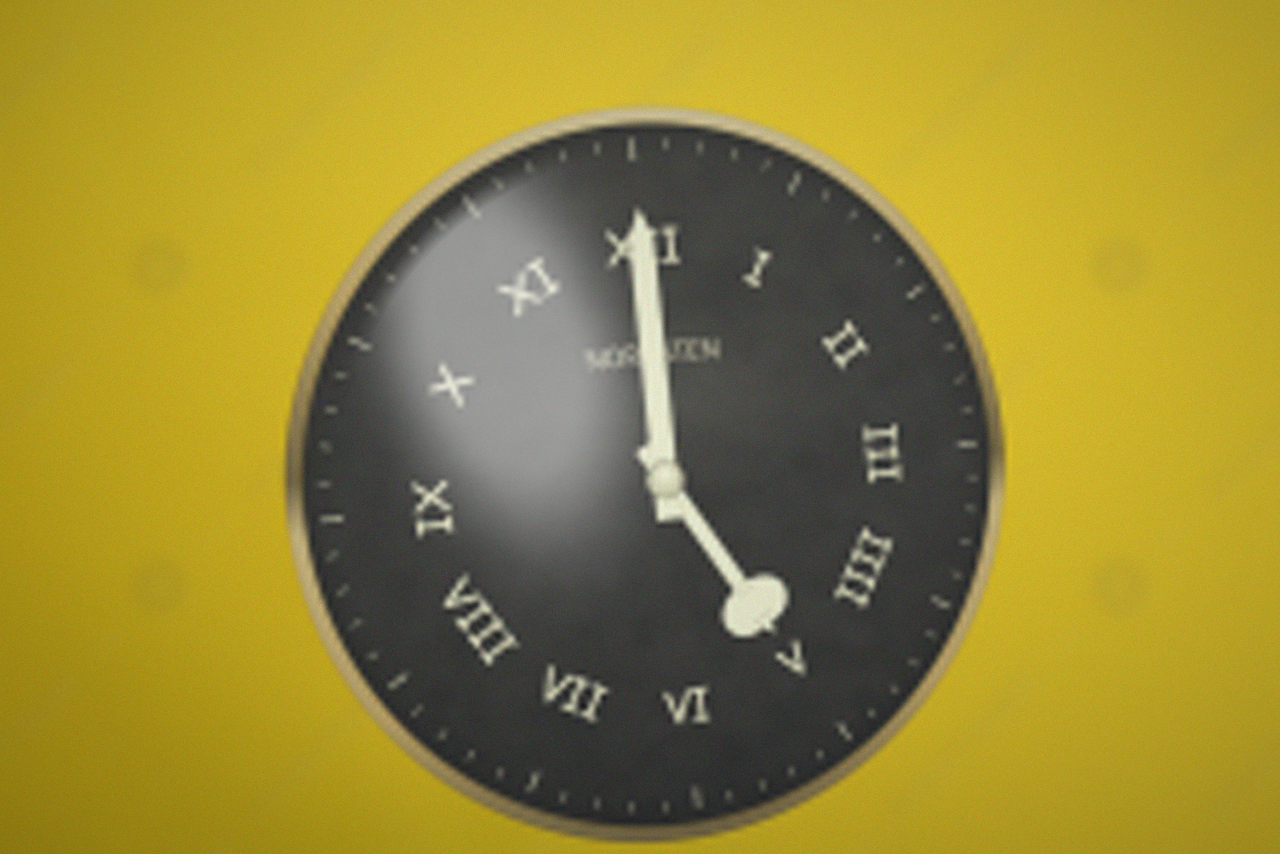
5:00
